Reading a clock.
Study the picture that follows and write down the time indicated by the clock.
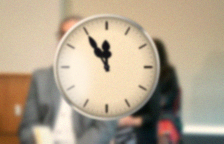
11:55
